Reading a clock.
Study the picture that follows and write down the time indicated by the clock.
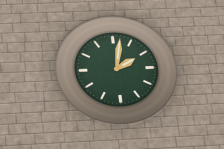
2:02
